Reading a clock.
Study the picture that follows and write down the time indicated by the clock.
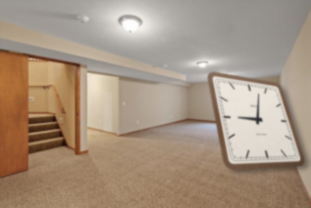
9:03
